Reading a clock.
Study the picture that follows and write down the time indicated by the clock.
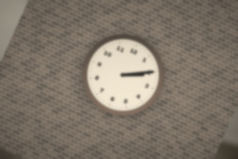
2:10
